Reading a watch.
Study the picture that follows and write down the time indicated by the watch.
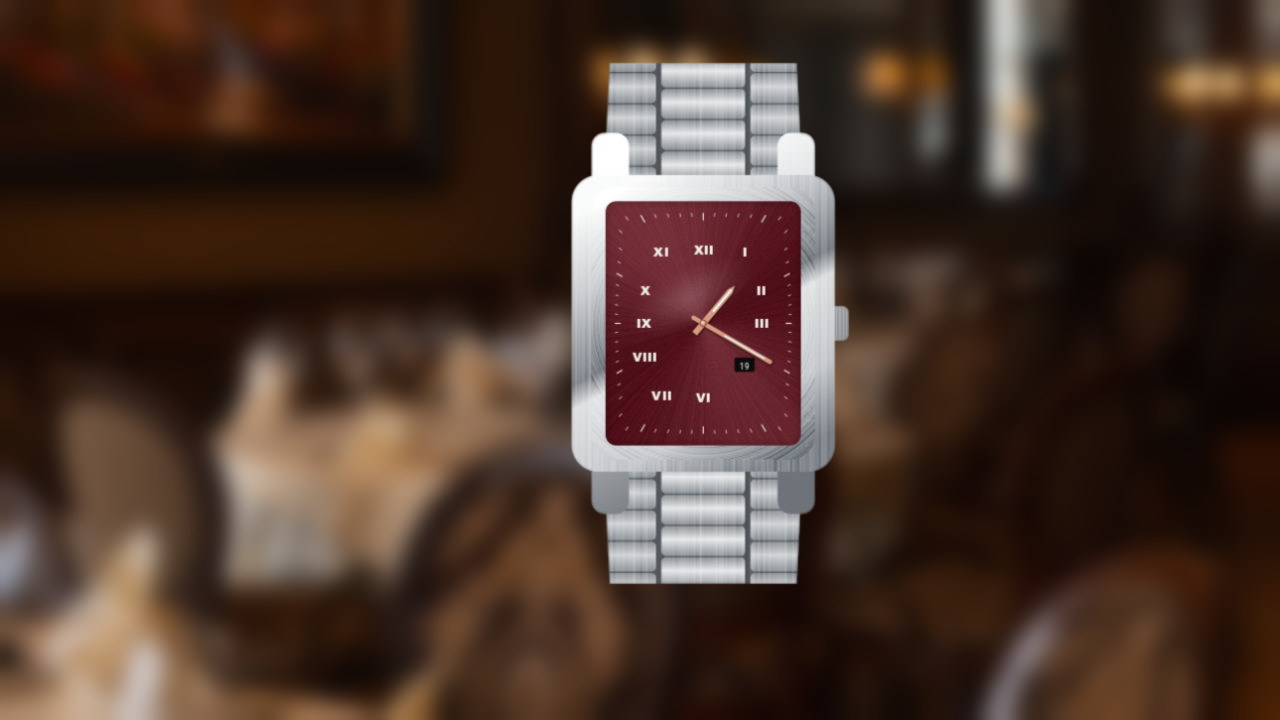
1:20
